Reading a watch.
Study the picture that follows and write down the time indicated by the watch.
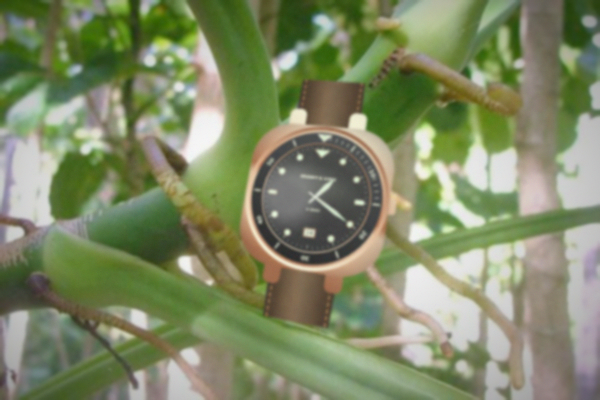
1:20
